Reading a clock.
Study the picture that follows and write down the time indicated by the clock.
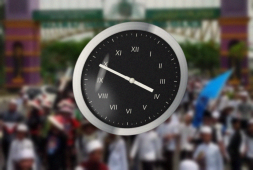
3:49
